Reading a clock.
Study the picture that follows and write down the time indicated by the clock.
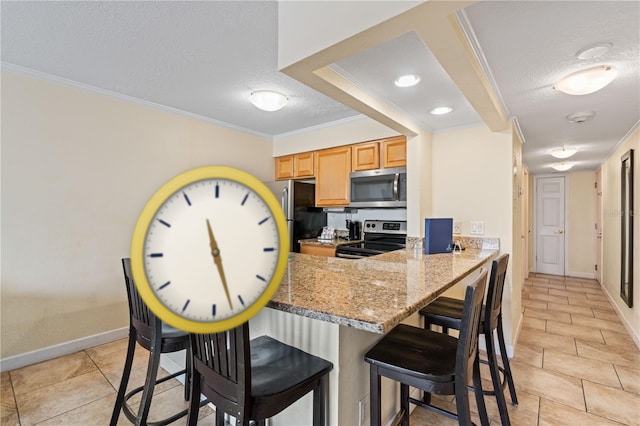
11:27
